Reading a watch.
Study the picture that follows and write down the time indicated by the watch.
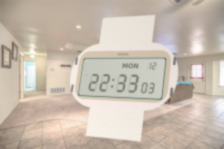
22:33:03
